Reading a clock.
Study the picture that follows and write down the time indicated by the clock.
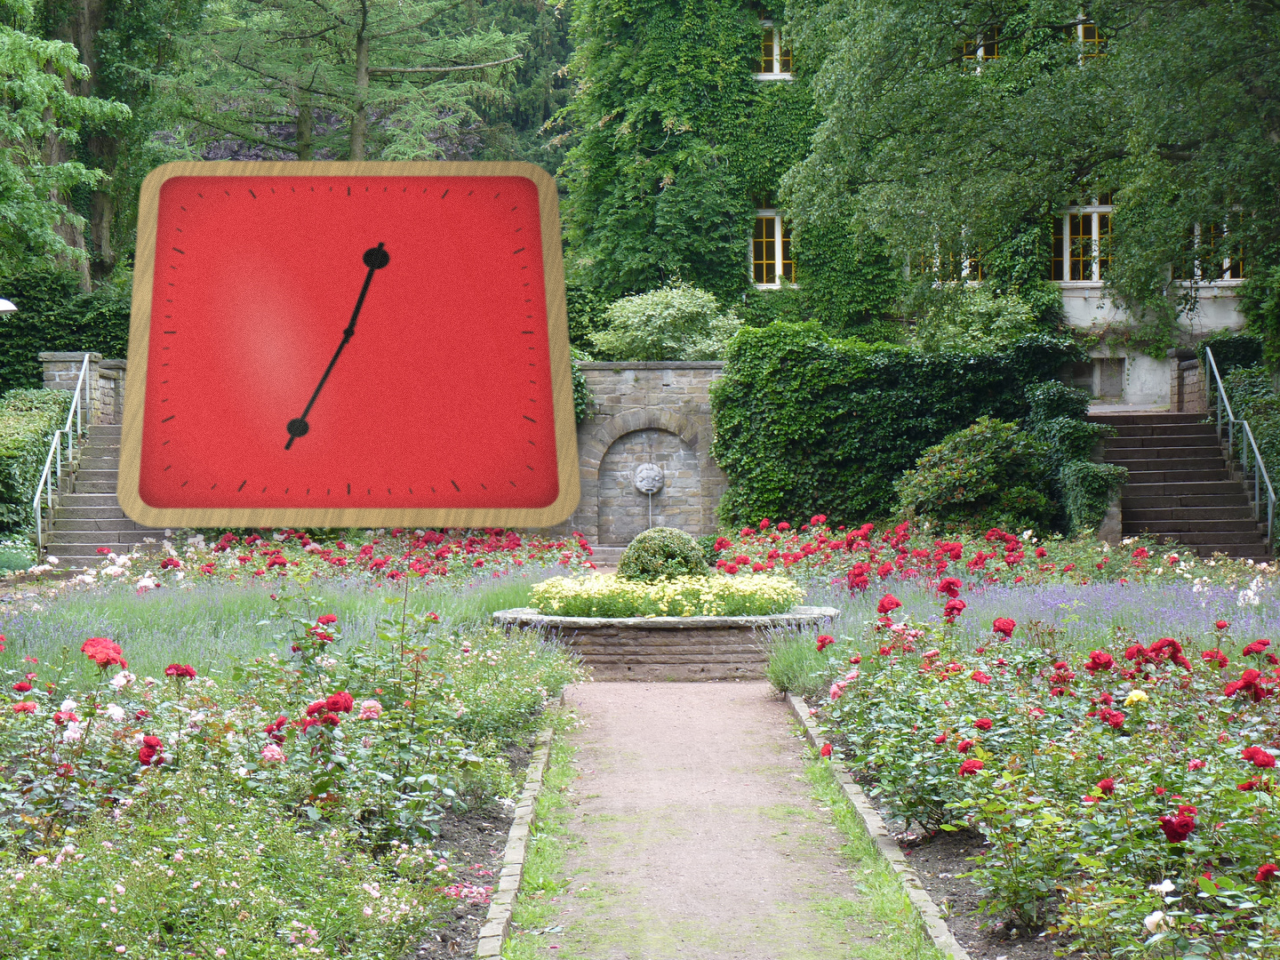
12:34
